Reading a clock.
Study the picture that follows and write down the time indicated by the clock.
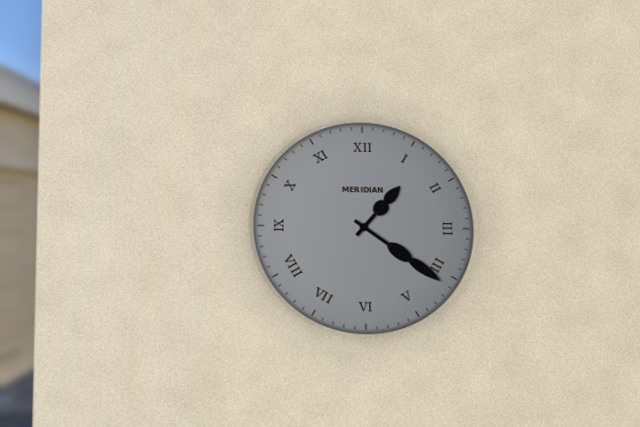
1:21
